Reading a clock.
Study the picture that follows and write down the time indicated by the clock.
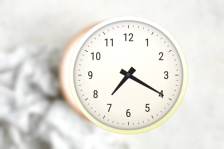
7:20
